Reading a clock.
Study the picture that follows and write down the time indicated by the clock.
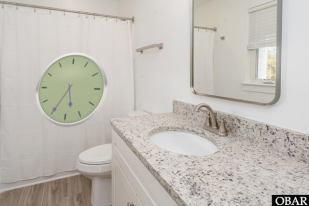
5:35
